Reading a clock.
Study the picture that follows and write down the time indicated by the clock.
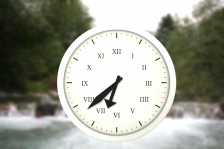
6:38
